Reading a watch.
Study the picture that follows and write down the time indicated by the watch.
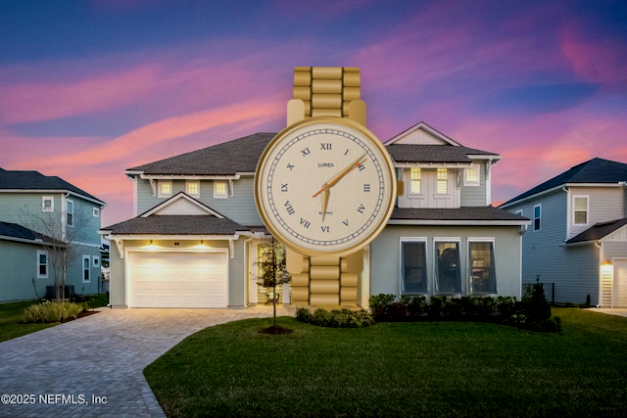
6:08:09
